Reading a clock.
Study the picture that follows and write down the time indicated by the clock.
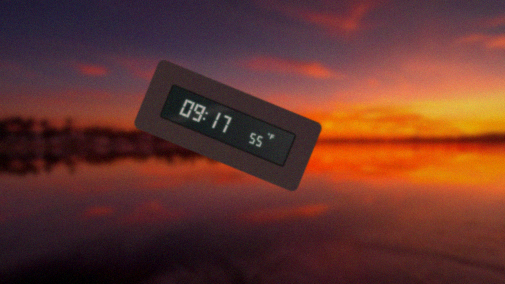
9:17
